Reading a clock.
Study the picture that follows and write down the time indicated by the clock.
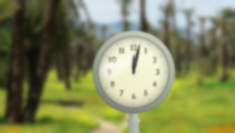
12:02
